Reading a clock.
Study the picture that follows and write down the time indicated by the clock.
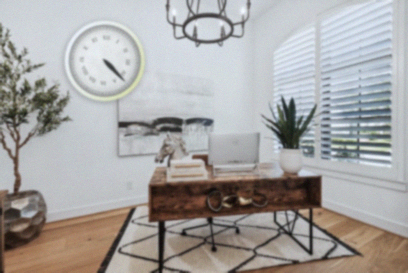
4:22
